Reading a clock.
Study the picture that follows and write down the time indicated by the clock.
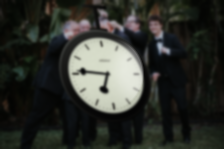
6:46
